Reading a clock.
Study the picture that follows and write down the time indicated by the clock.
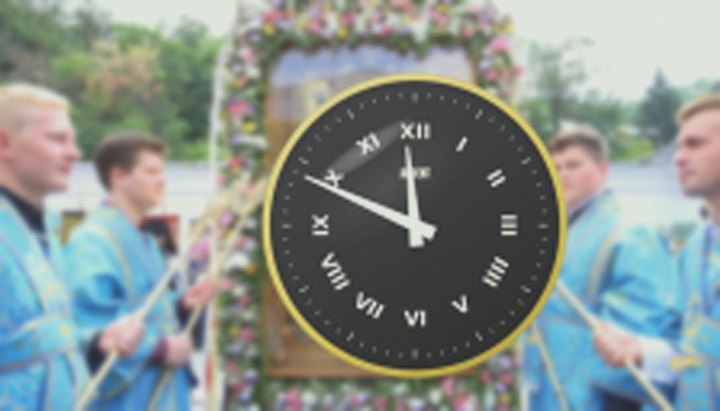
11:49
